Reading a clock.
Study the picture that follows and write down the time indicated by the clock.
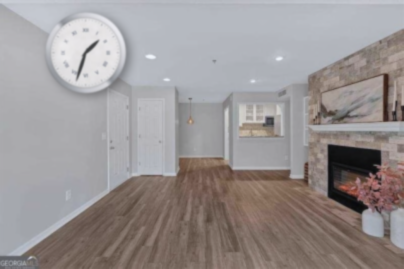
1:33
